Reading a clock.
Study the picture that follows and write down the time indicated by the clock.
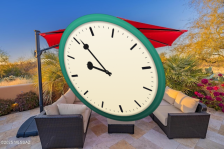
9:56
